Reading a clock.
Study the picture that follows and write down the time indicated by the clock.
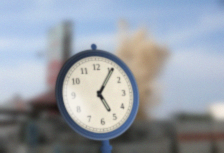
5:06
